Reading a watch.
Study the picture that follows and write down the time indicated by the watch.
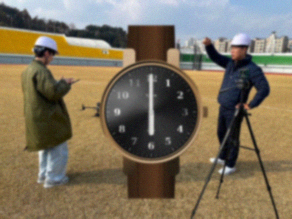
6:00
